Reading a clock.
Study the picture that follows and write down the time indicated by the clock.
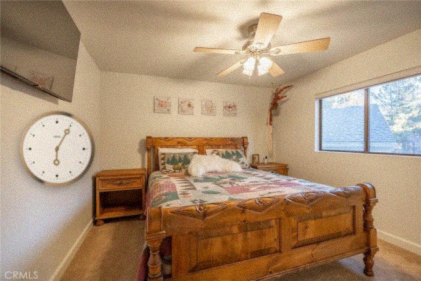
6:05
